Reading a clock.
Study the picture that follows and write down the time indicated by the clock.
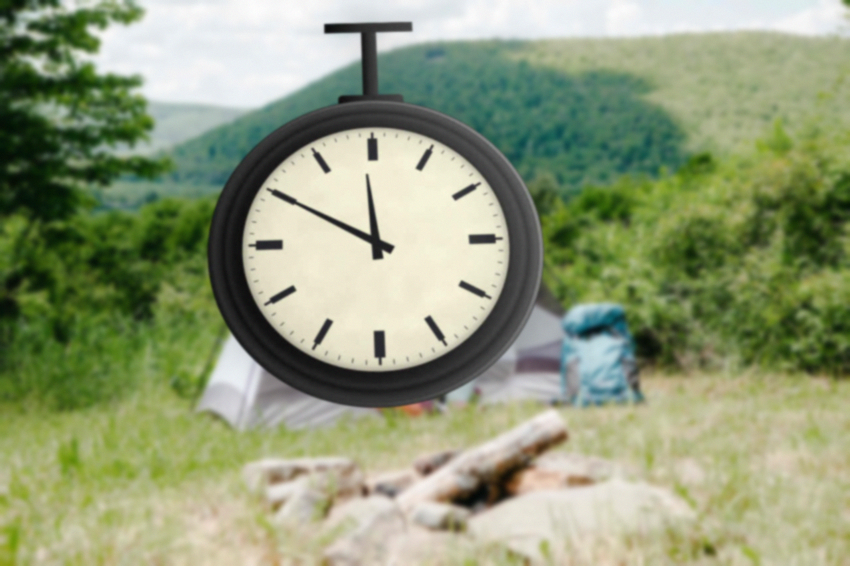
11:50
